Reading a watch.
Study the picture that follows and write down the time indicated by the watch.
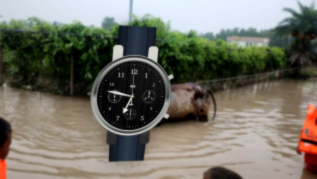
6:47
